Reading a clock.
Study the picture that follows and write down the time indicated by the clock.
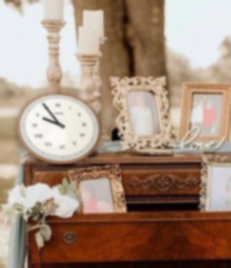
9:55
